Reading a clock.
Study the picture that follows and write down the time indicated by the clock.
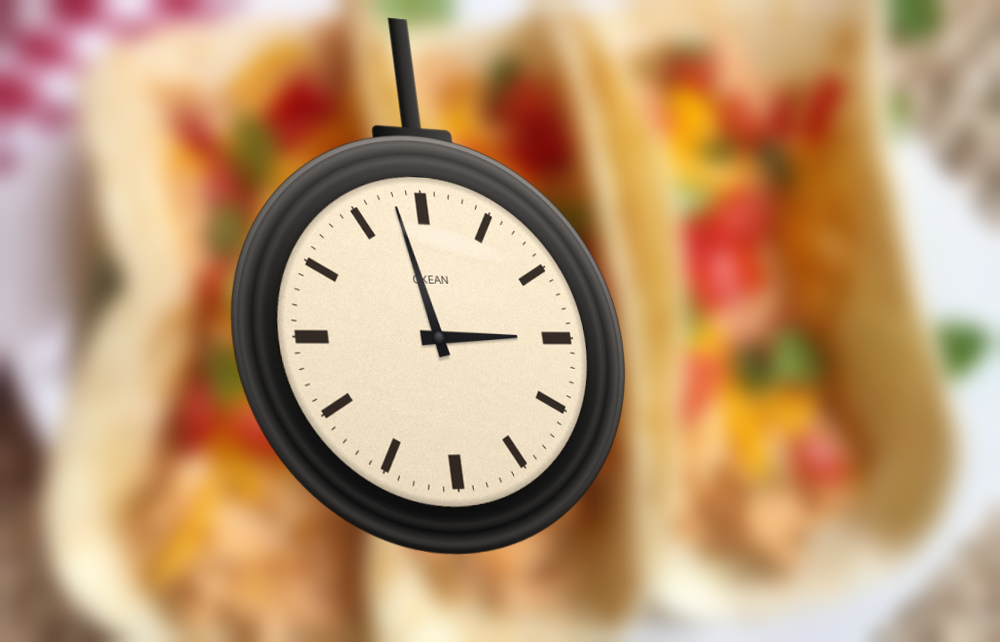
2:58
